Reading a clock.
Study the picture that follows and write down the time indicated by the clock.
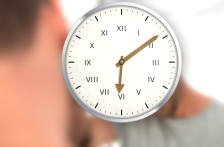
6:09
